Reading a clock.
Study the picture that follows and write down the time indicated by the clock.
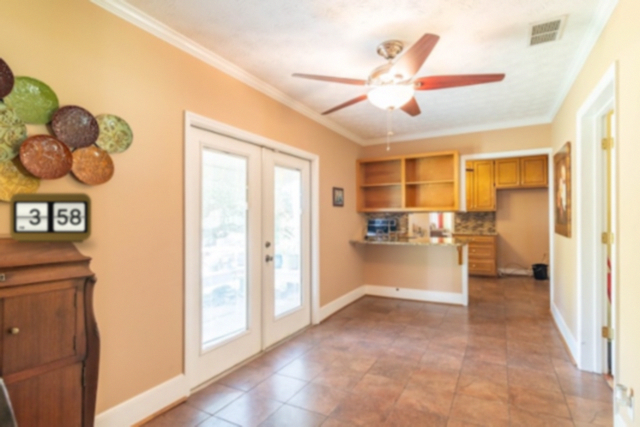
3:58
